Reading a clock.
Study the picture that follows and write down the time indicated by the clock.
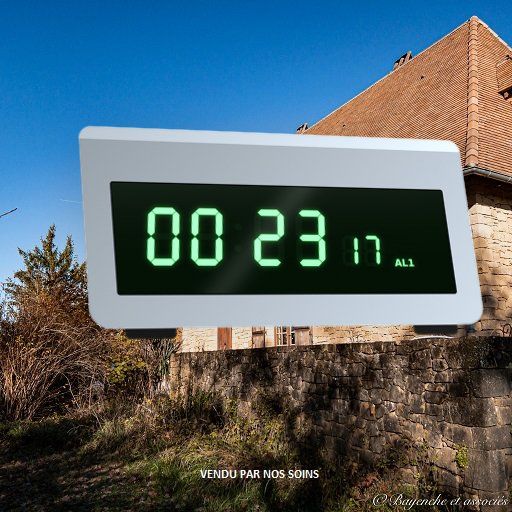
0:23:17
